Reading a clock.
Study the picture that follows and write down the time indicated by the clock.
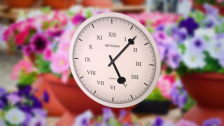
5:07
